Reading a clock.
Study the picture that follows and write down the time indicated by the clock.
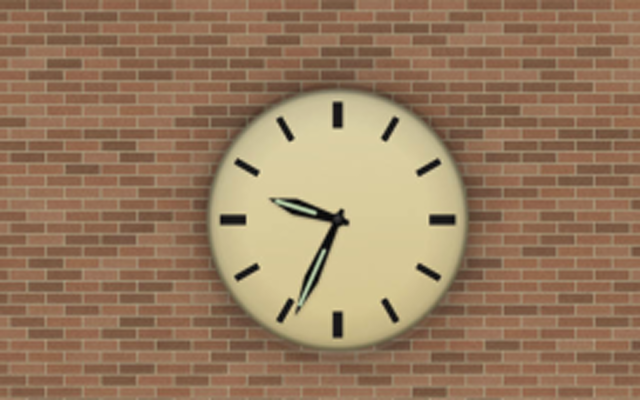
9:34
